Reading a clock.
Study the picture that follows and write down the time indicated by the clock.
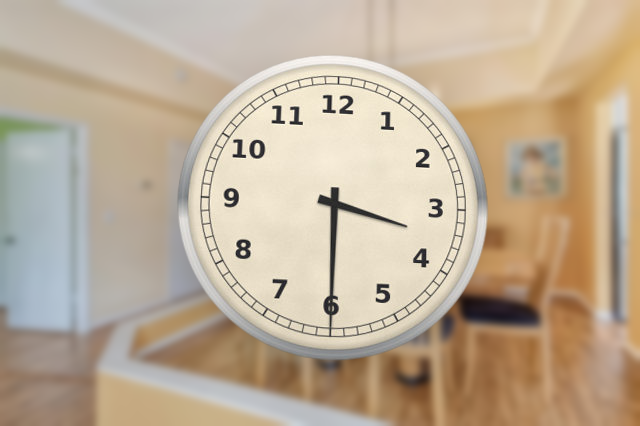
3:30
